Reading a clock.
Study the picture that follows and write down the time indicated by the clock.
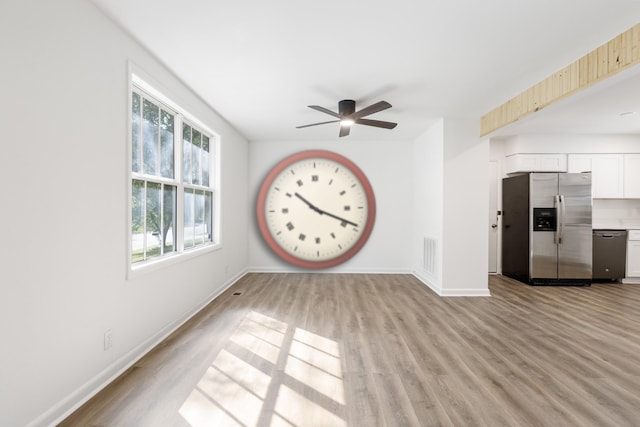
10:19
